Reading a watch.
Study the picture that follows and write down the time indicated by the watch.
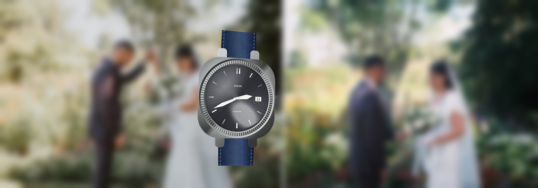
2:41
